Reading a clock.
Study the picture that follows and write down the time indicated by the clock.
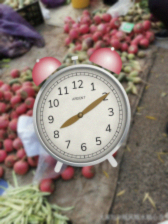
8:10
